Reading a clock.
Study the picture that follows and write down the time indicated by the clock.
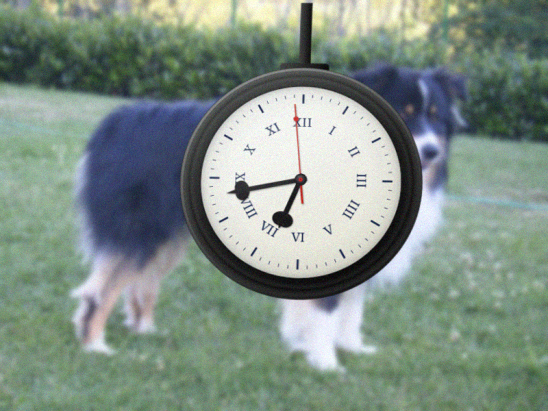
6:42:59
